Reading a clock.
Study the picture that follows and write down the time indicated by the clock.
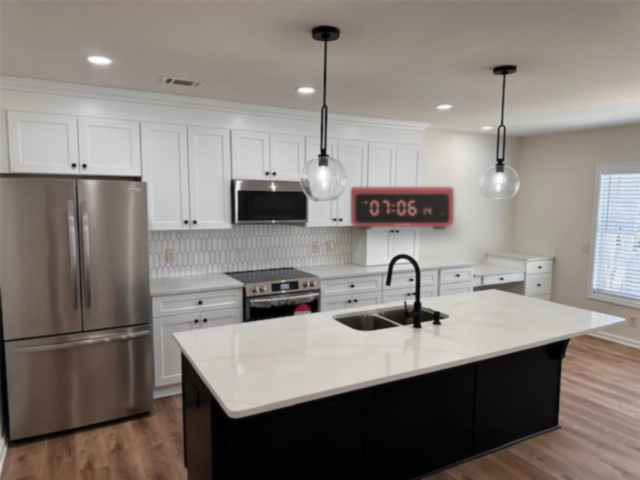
7:06
